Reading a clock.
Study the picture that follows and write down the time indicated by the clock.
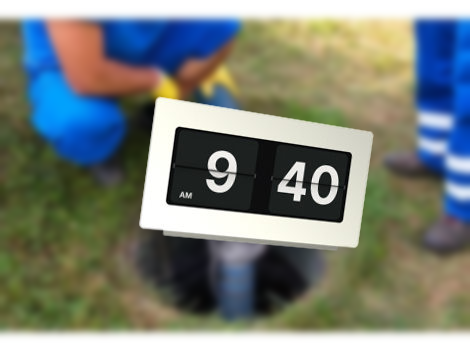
9:40
